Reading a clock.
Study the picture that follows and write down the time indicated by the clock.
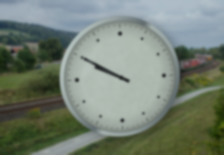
9:50
